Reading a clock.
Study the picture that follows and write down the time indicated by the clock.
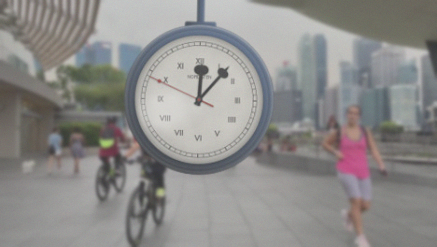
12:06:49
